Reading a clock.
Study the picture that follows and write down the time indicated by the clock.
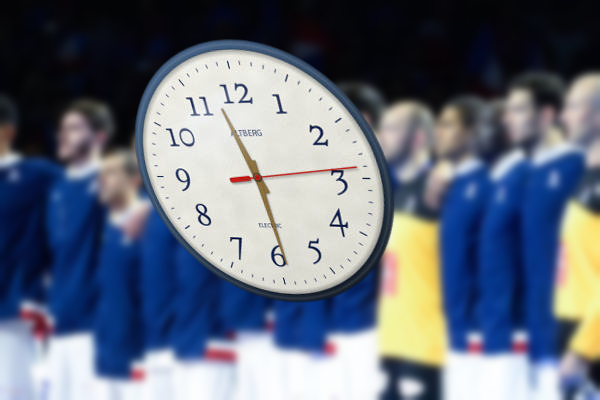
11:29:14
